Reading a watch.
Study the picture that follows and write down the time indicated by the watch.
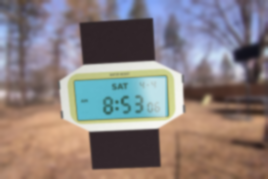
8:53
